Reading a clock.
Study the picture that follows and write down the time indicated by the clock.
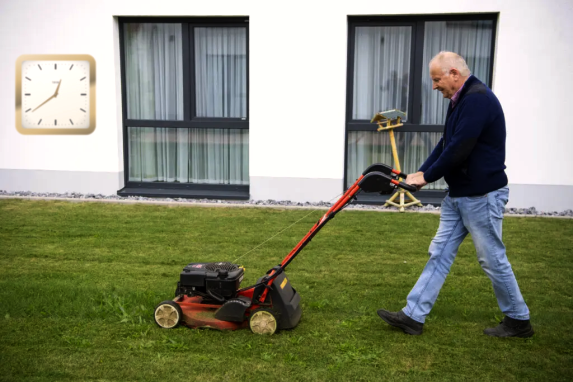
12:39
